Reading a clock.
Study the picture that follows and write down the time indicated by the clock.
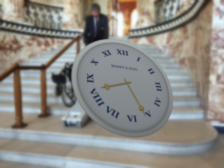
8:26
